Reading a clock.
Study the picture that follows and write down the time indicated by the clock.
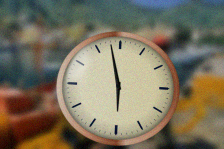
5:58
